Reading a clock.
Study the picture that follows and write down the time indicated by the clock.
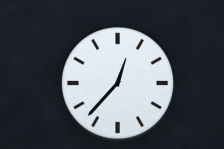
12:37
